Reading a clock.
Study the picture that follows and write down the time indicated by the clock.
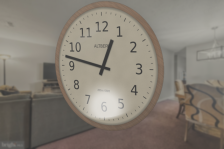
12:47
